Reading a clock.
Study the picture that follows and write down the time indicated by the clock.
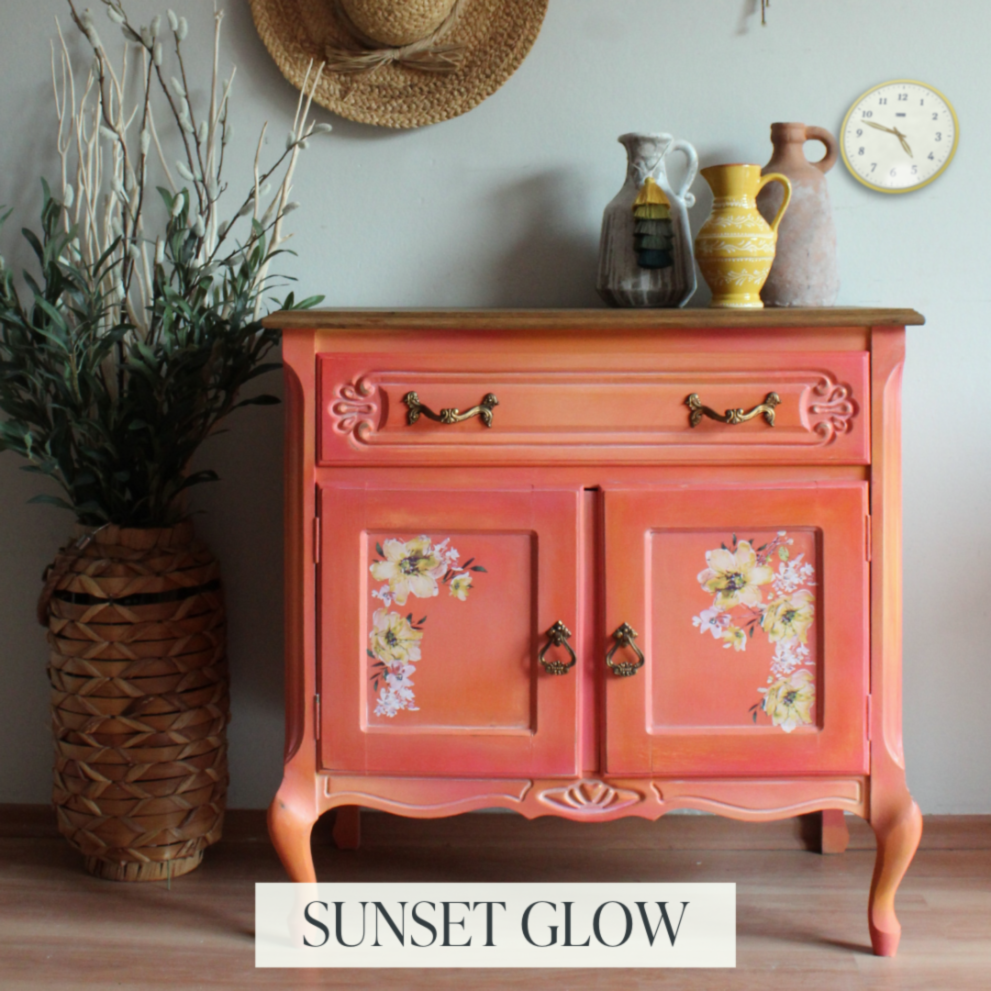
4:48
